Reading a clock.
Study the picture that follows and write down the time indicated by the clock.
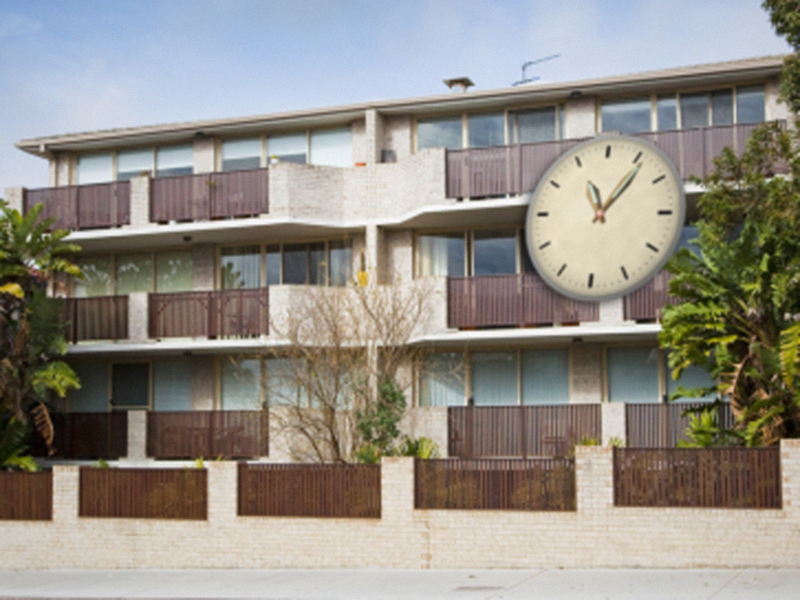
11:06
